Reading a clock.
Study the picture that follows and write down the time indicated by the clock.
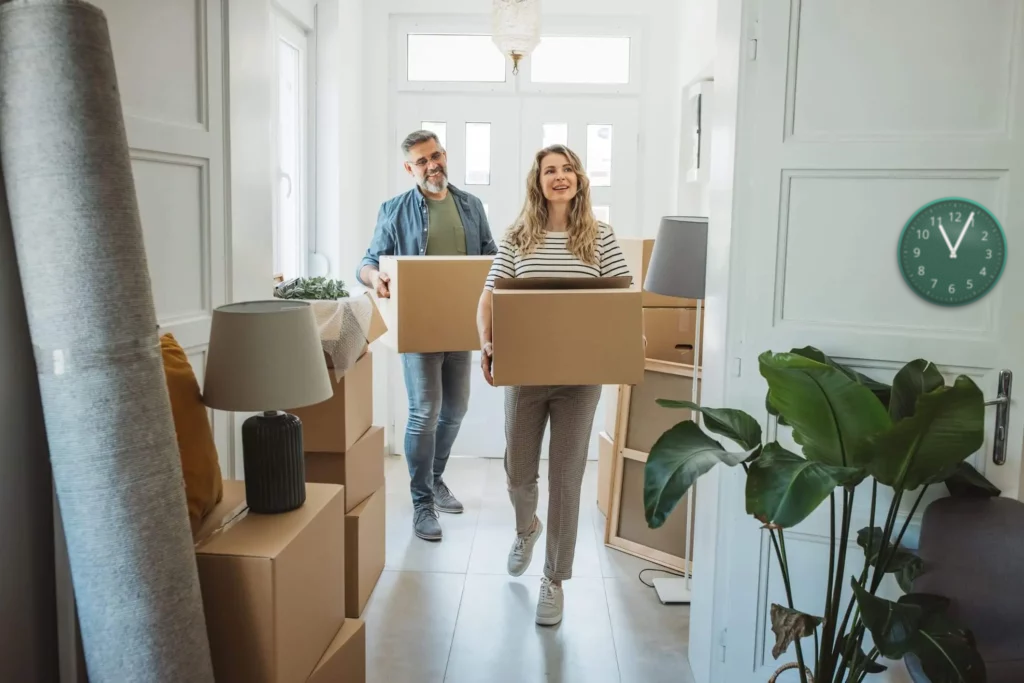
11:04
